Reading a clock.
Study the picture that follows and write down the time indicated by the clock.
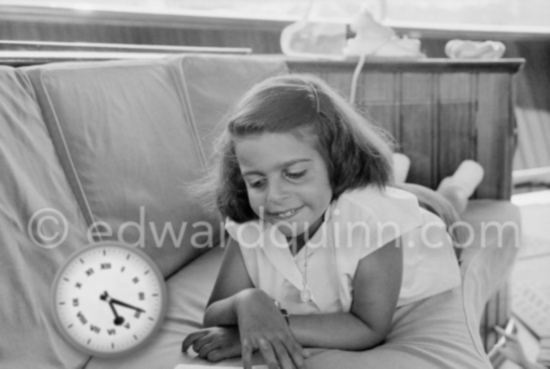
5:19
